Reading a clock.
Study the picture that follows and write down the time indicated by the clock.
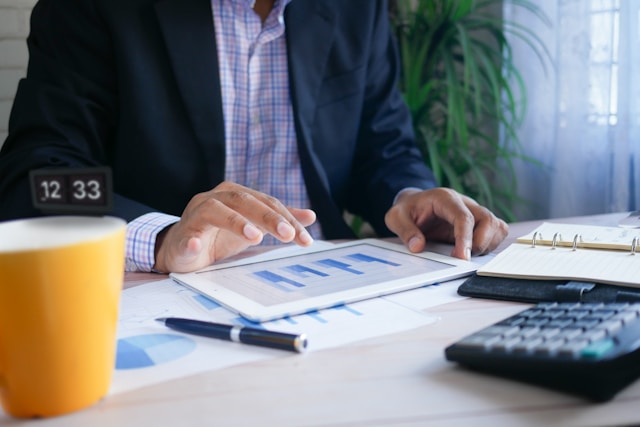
12:33
